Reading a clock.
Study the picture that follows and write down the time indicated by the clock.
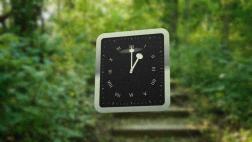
1:00
